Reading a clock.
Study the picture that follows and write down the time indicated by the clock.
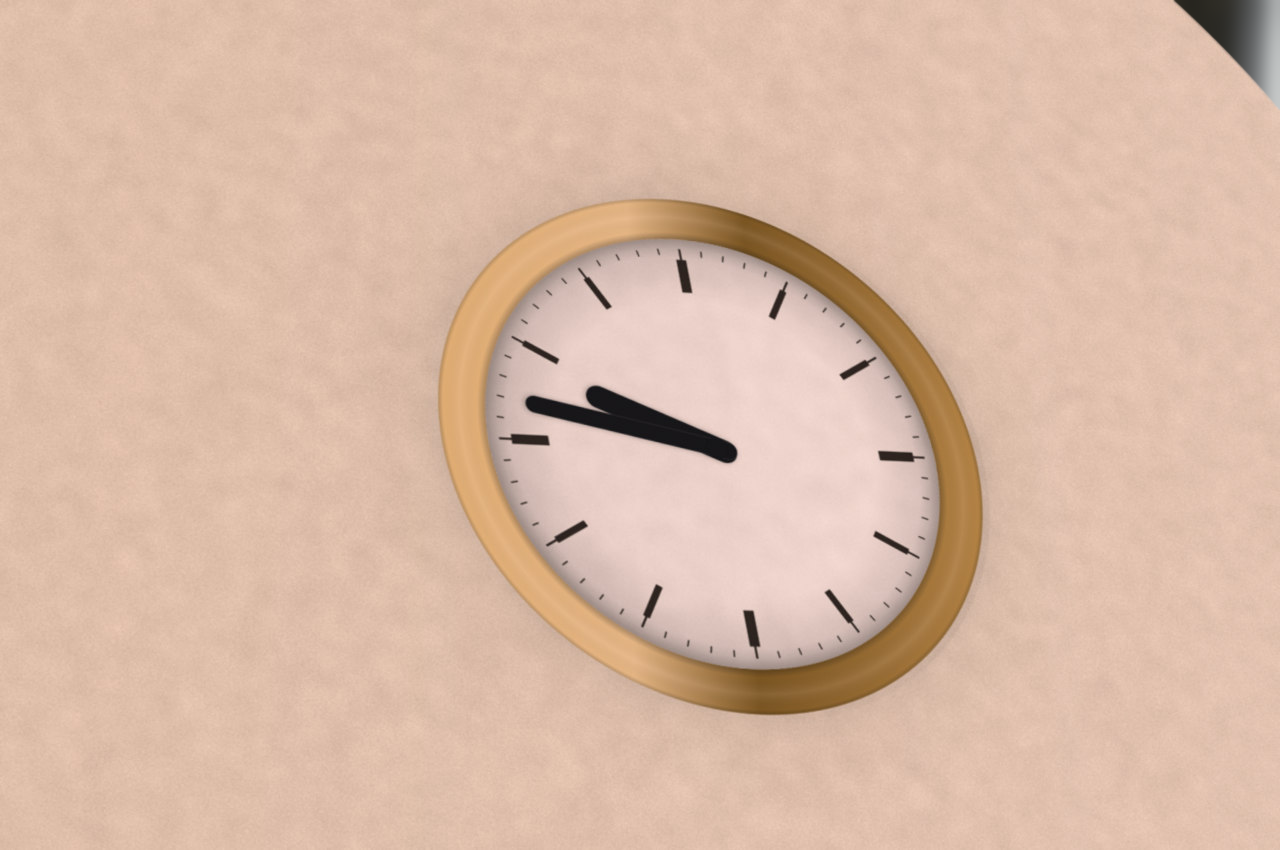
9:47
